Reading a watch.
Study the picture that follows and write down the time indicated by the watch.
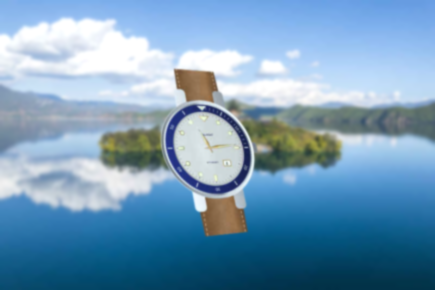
11:14
